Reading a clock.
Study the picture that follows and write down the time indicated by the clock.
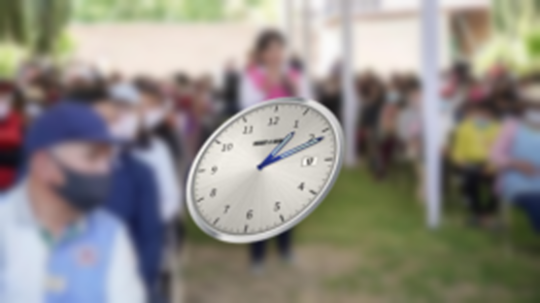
1:11
